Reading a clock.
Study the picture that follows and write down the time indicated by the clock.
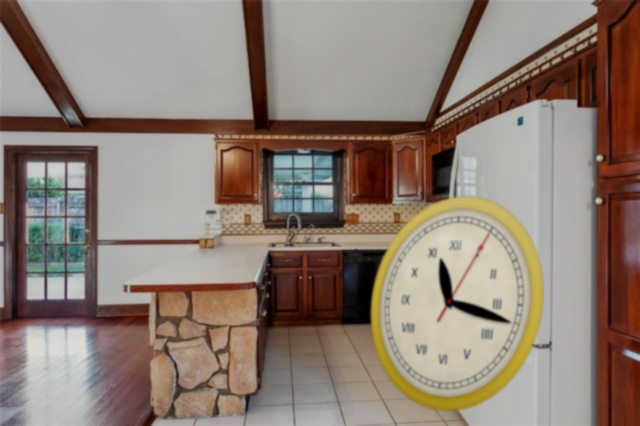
11:17:05
